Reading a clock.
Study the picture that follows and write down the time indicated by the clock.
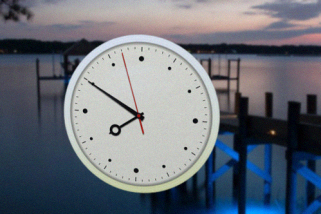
7:49:57
